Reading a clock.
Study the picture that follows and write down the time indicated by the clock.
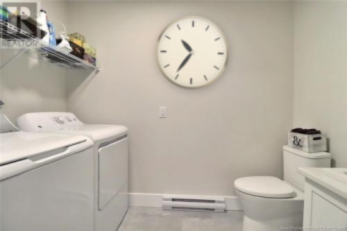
10:36
